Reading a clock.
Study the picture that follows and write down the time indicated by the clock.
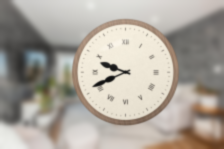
9:41
